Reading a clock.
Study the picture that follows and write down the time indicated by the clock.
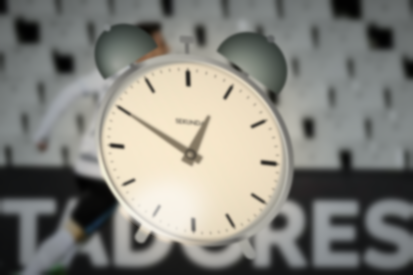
12:50
